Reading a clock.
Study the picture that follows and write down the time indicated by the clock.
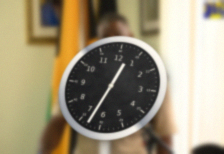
12:33
